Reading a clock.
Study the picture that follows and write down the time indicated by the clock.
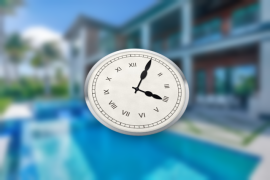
4:05
